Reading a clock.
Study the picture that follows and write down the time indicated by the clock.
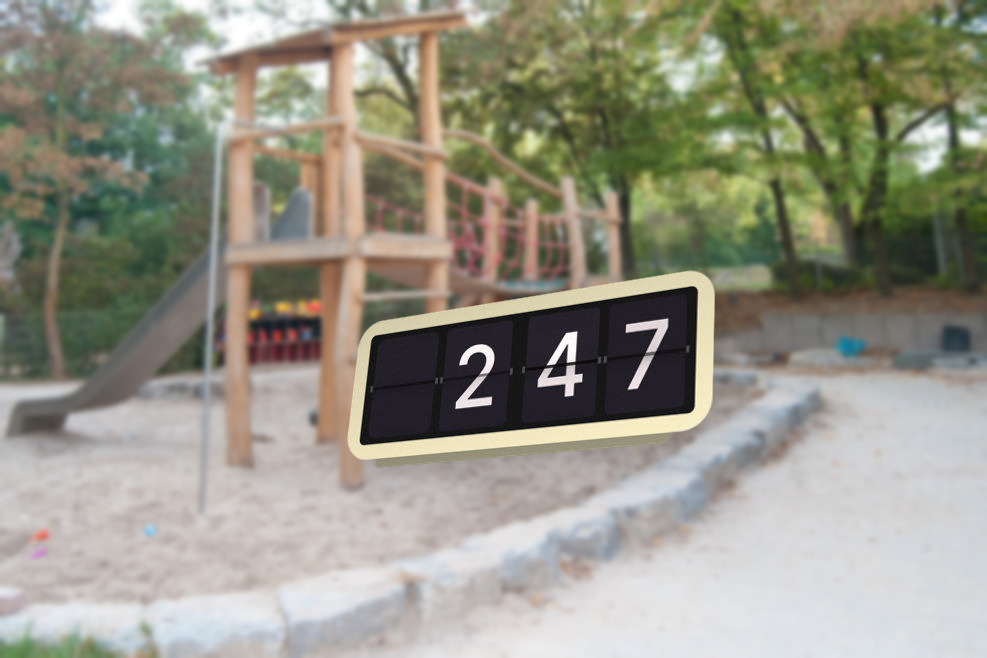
2:47
